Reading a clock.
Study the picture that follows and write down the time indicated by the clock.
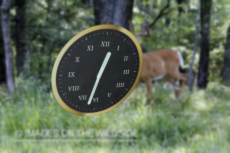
12:32
